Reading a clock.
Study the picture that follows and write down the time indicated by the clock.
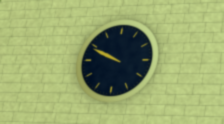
9:49
